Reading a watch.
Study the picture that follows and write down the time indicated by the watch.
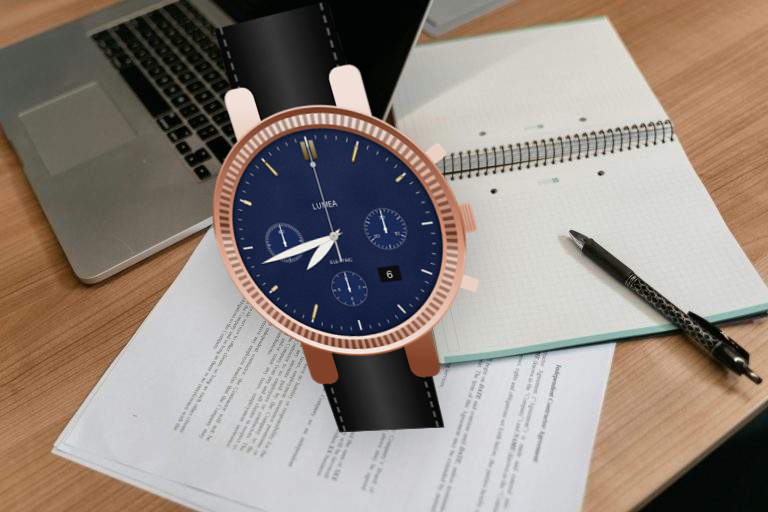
7:43
